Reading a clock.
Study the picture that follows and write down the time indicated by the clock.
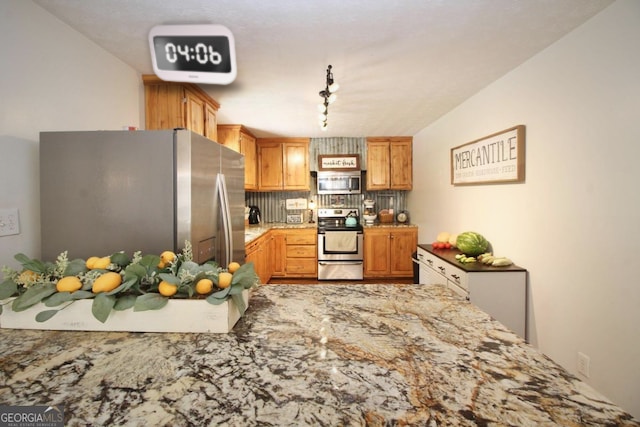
4:06
